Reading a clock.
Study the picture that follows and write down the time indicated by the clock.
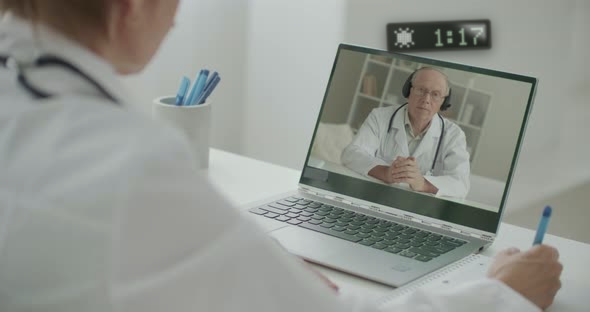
1:17
